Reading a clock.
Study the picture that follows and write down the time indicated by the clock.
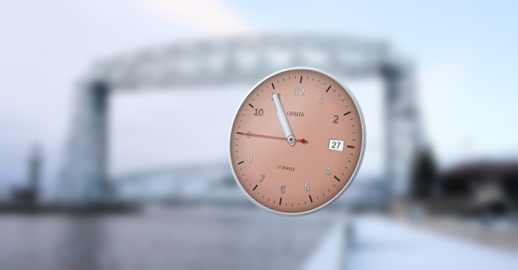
10:54:45
